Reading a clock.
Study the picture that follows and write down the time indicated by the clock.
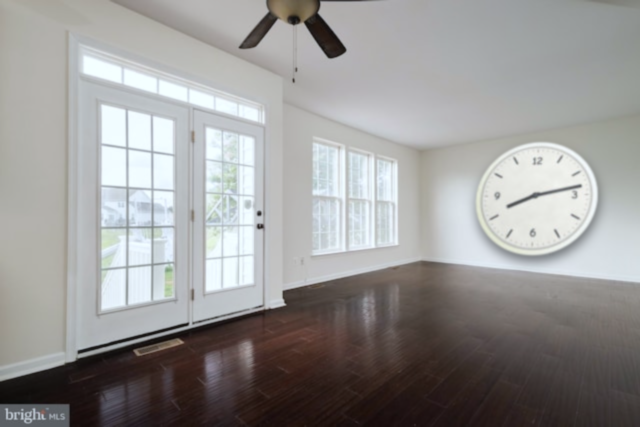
8:13
